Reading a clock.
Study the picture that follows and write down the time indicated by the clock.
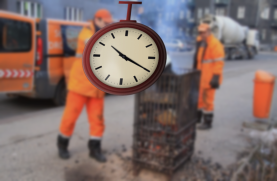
10:20
